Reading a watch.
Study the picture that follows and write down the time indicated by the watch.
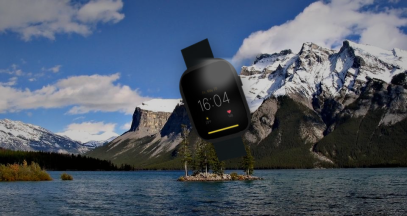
16:04
